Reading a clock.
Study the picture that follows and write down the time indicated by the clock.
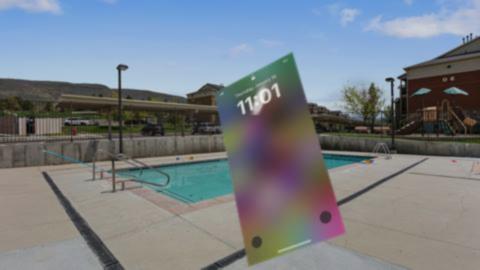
11:01
